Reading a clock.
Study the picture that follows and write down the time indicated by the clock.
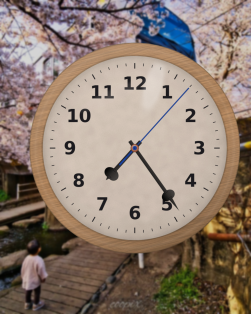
7:24:07
